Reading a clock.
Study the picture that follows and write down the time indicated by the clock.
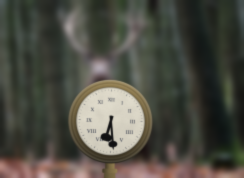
6:29
